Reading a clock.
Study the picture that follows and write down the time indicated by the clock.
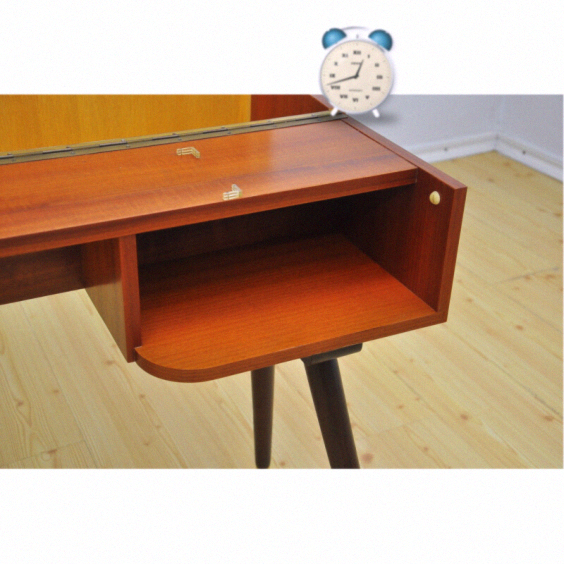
12:42
